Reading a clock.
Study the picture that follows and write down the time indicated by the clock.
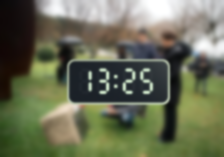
13:25
